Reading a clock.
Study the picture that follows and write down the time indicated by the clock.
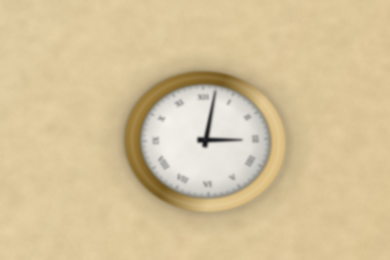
3:02
